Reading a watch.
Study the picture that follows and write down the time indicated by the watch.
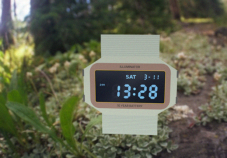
13:28
